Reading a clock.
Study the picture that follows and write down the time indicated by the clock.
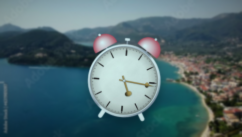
5:16
